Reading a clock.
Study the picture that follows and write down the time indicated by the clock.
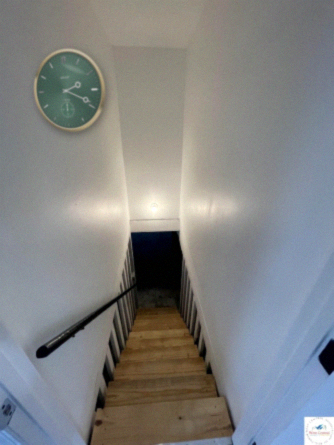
2:19
